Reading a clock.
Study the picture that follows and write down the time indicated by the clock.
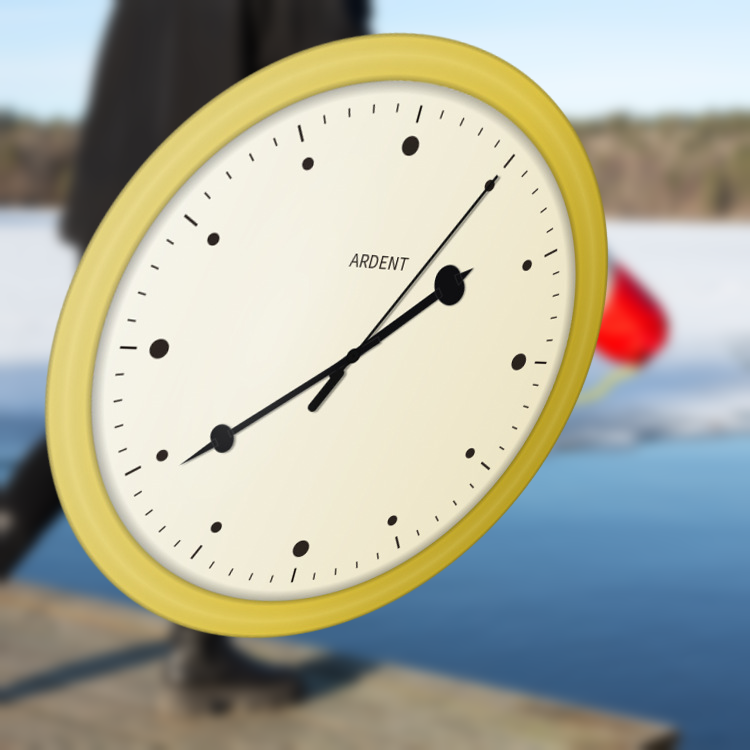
1:39:05
